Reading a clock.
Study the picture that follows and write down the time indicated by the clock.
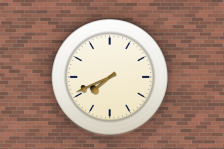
7:41
